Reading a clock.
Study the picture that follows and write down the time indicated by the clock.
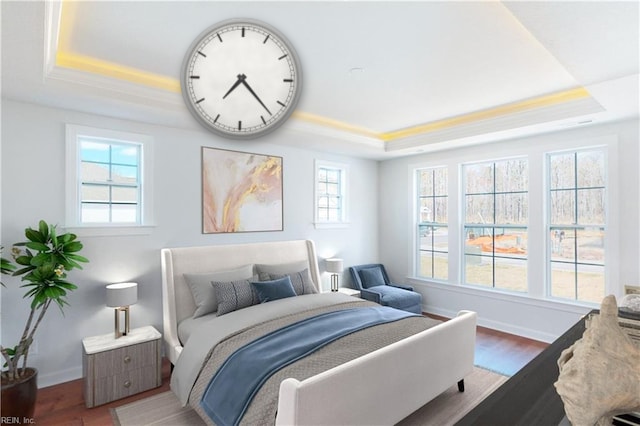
7:23
